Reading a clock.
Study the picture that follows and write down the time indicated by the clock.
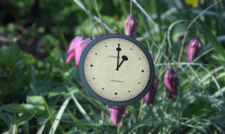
1:00
